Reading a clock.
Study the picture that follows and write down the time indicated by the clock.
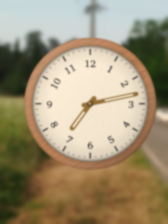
7:13
